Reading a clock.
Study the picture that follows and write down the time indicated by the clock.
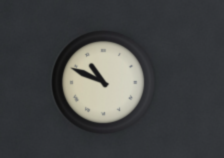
10:49
